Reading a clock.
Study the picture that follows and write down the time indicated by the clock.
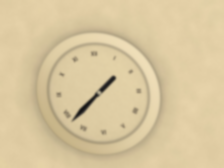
1:38
